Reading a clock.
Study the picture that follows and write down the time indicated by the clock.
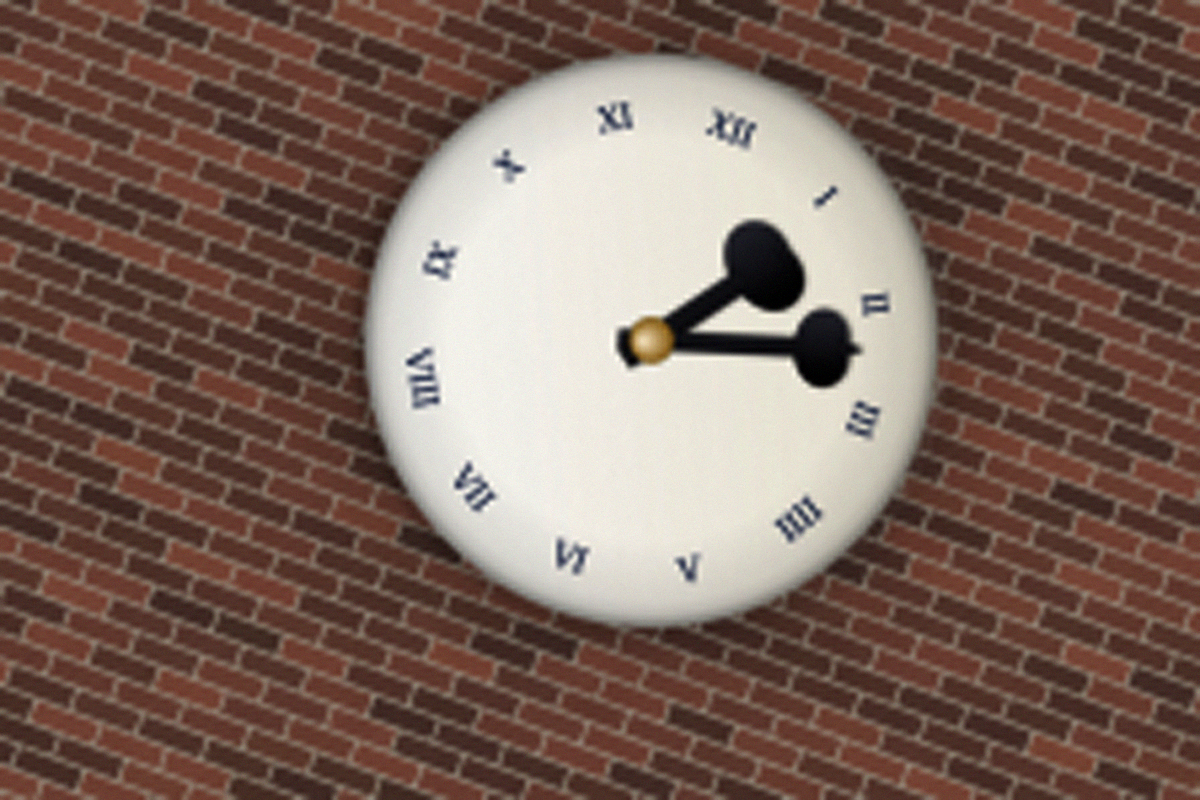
1:12
